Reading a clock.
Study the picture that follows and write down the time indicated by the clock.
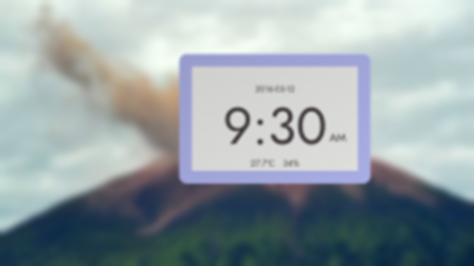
9:30
